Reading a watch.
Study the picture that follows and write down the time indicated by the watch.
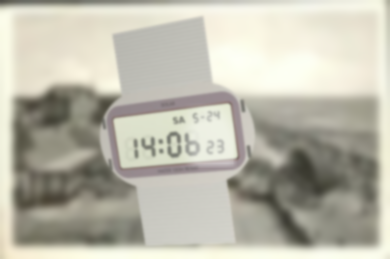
14:06:23
